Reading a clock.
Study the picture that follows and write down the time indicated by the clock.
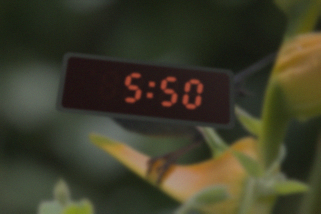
5:50
